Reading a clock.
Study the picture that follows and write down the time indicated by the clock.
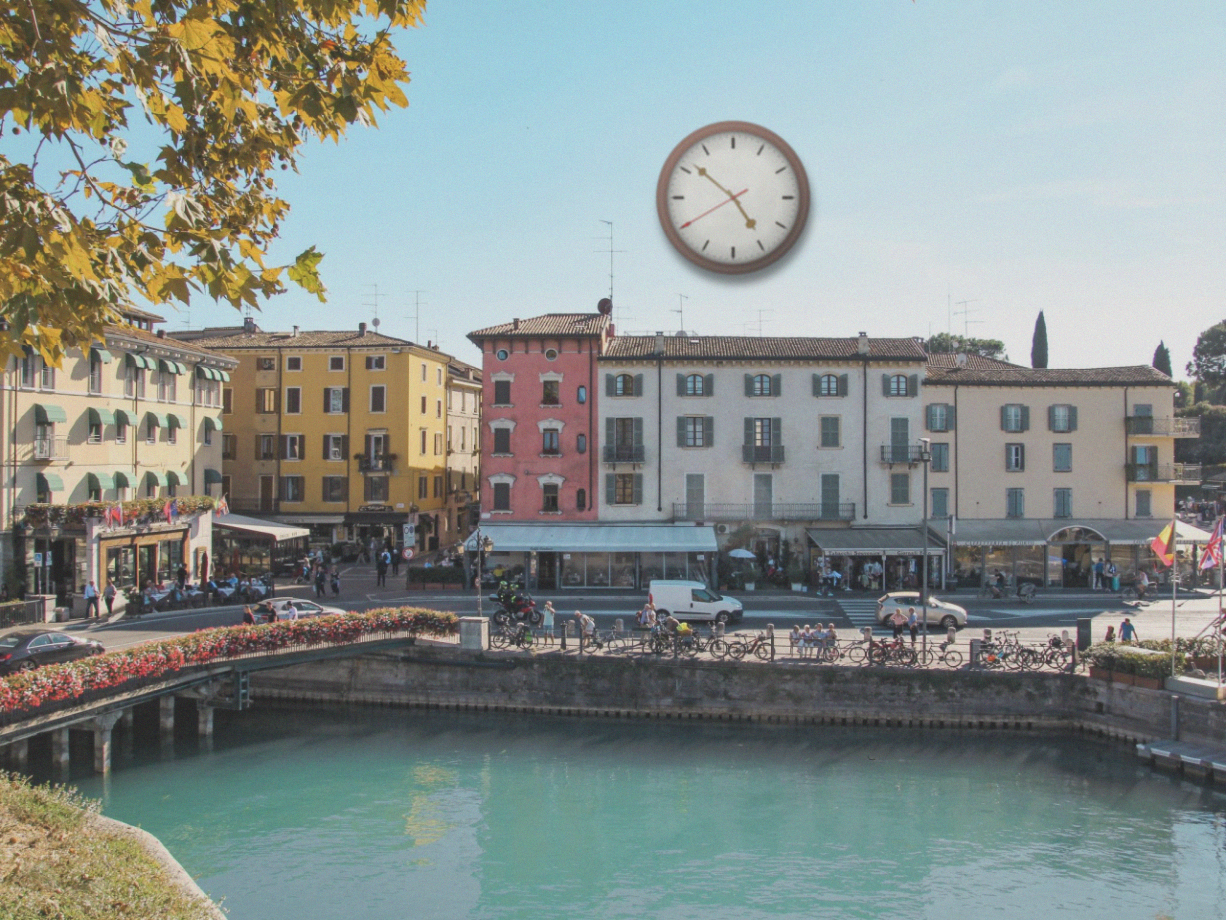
4:51:40
